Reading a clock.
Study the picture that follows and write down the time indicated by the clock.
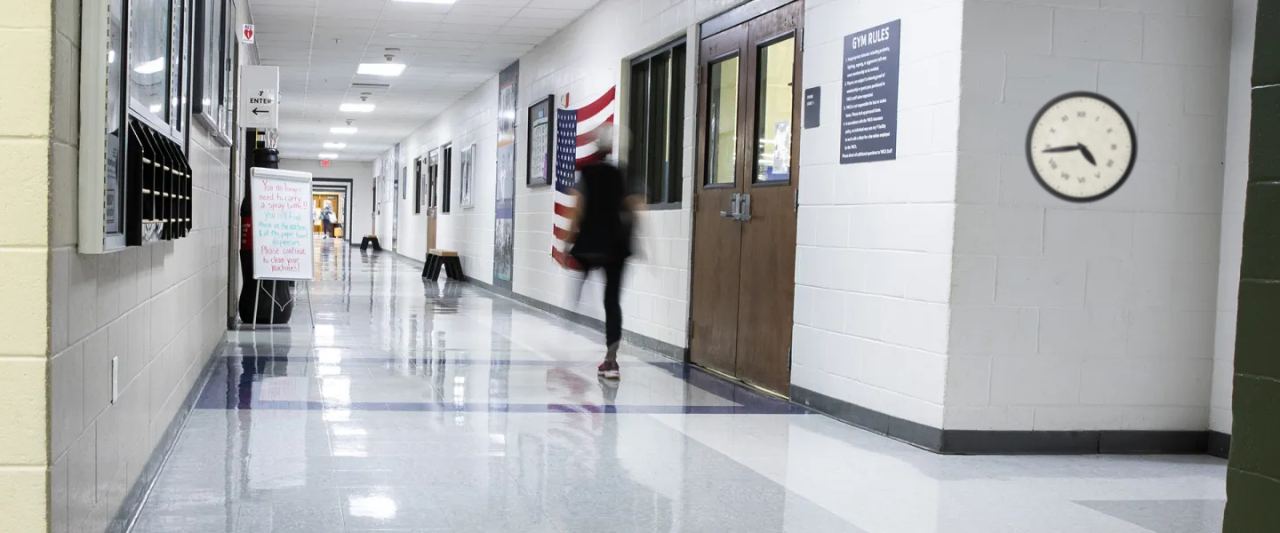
4:44
